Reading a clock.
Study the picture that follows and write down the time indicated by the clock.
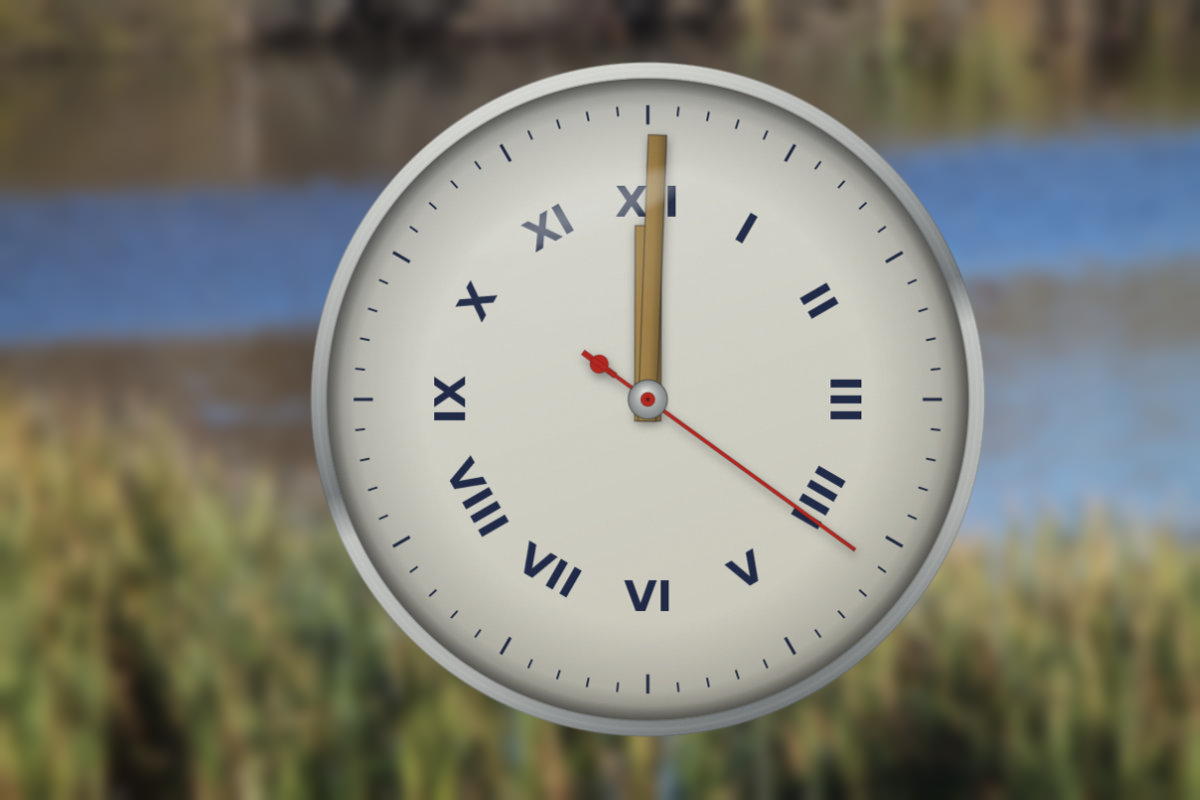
12:00:21
